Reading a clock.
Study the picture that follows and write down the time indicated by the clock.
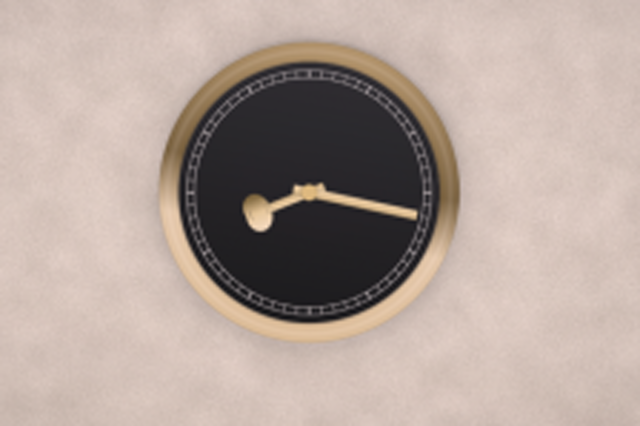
8:17
